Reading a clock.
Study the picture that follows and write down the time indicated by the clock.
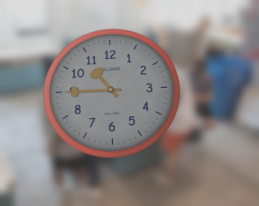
10:45
